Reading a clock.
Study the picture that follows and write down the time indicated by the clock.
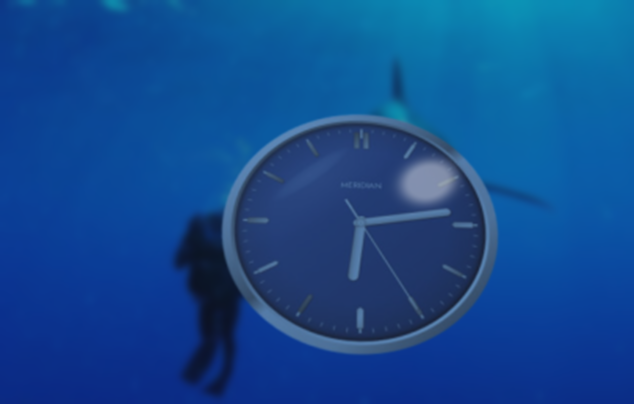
6:13:25
